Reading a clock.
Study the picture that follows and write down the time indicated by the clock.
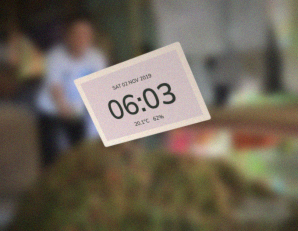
6:03
